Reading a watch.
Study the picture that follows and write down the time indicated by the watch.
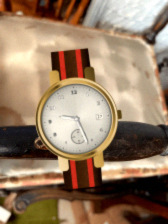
9:27
